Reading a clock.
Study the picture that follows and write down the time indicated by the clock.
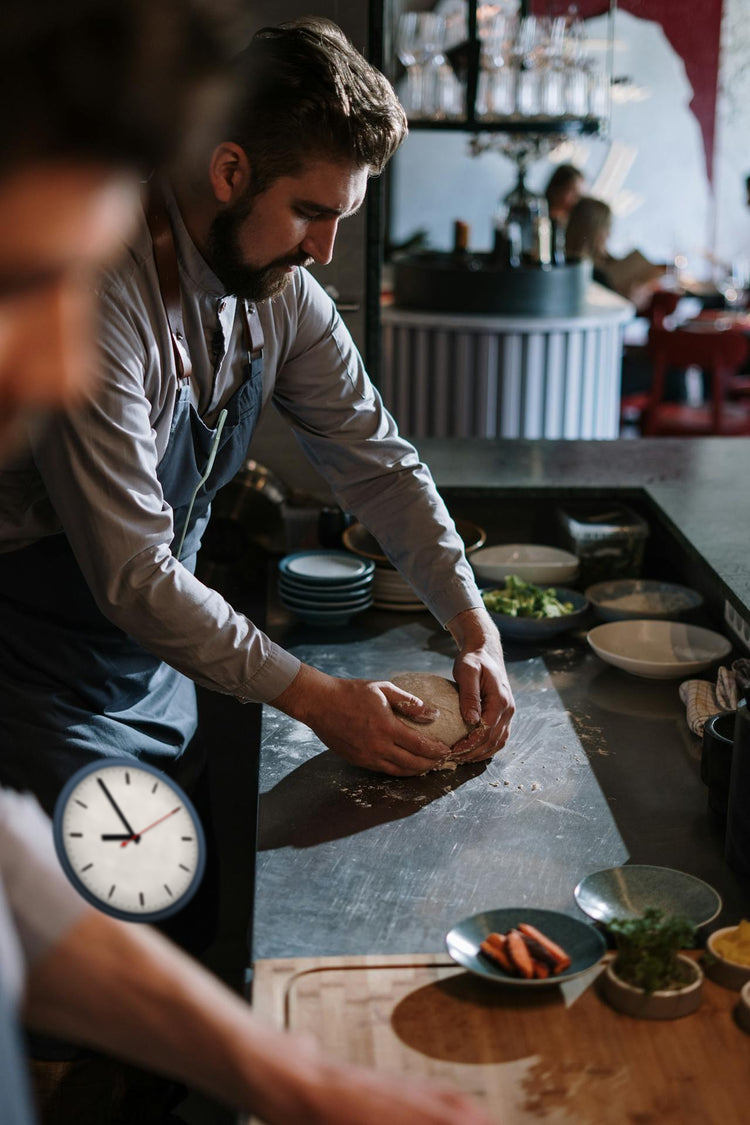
8:55:10
